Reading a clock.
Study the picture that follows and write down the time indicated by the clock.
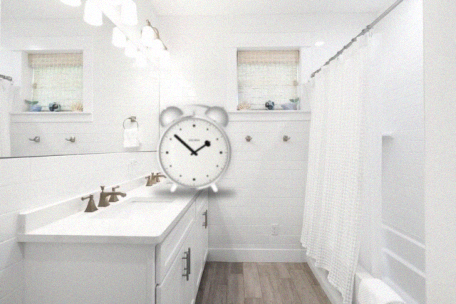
1:52
